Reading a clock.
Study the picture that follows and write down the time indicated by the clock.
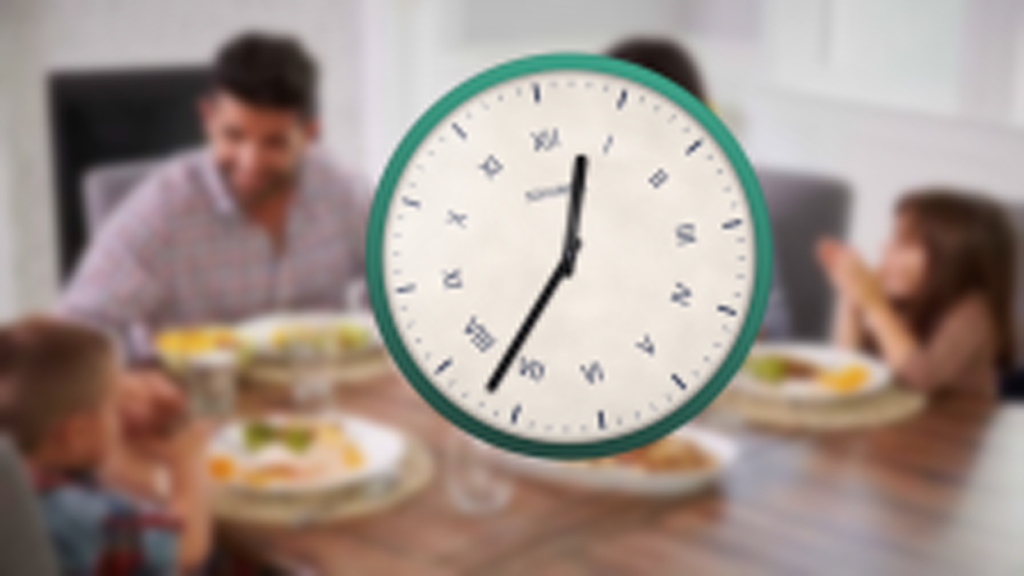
12:37
